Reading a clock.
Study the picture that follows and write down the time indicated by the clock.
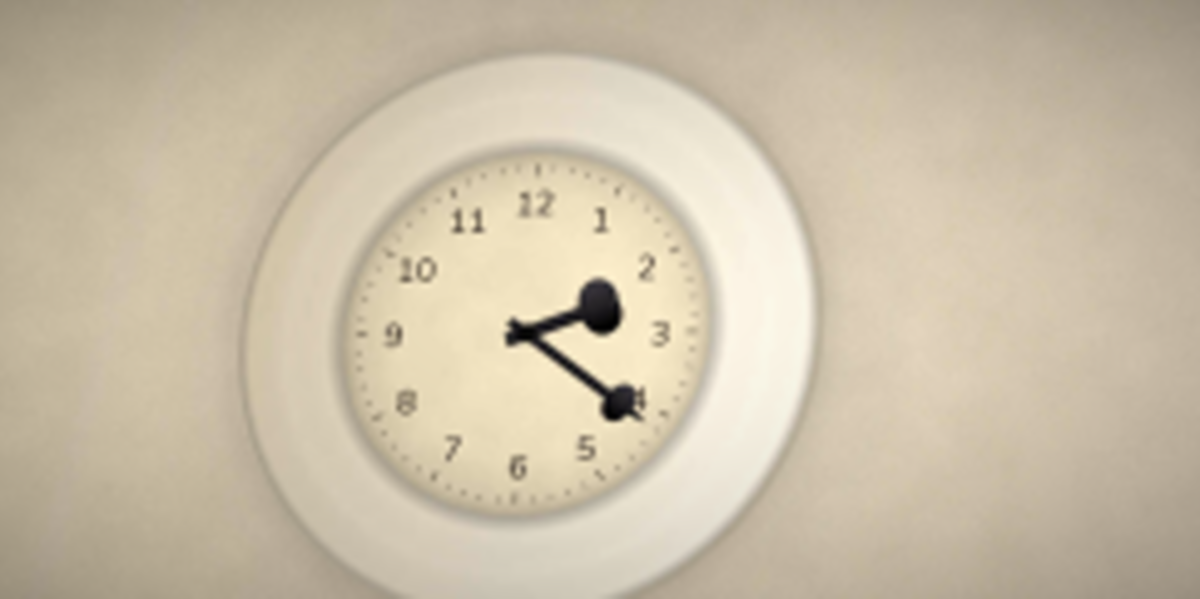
2:21
